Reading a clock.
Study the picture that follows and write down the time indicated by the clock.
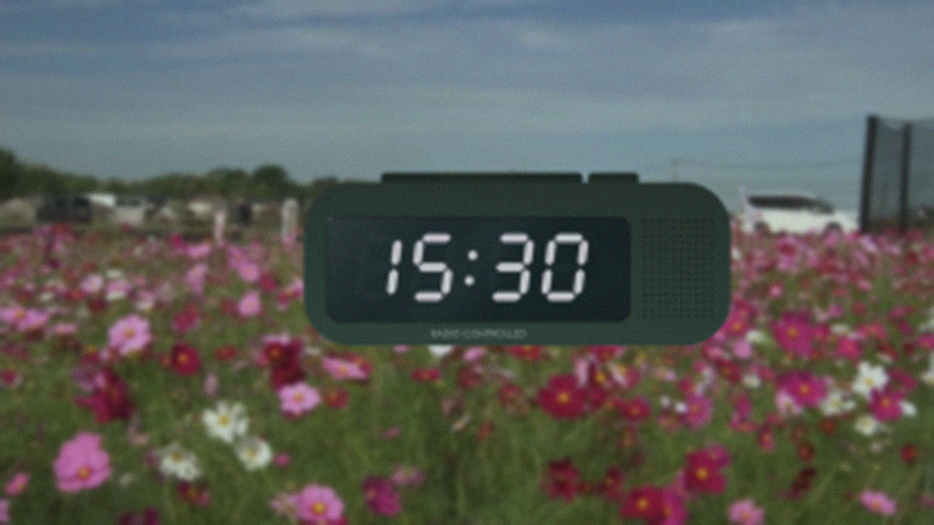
15:30
